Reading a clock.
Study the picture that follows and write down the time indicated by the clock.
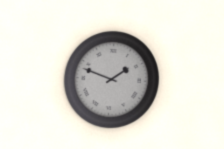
1:48
